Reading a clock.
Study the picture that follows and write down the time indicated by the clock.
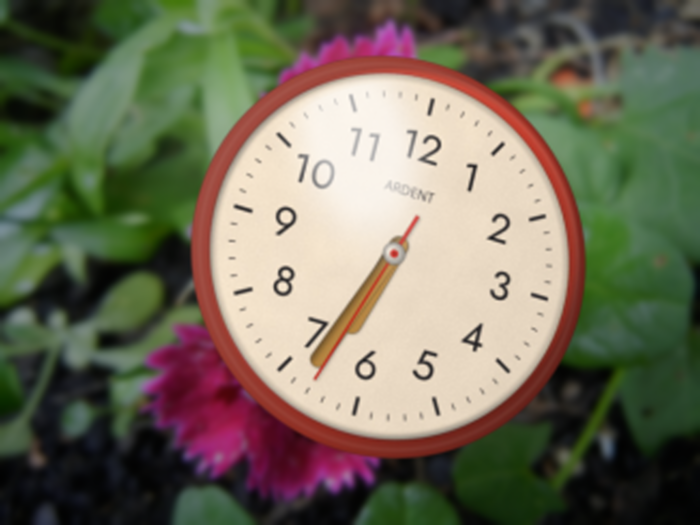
6:33:33
